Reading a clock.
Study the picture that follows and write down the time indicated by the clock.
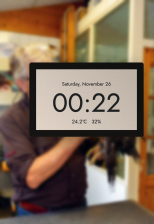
0:22
